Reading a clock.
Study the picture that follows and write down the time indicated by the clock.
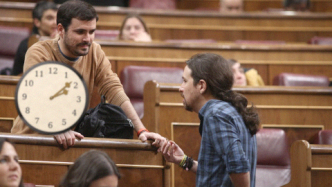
2:08
